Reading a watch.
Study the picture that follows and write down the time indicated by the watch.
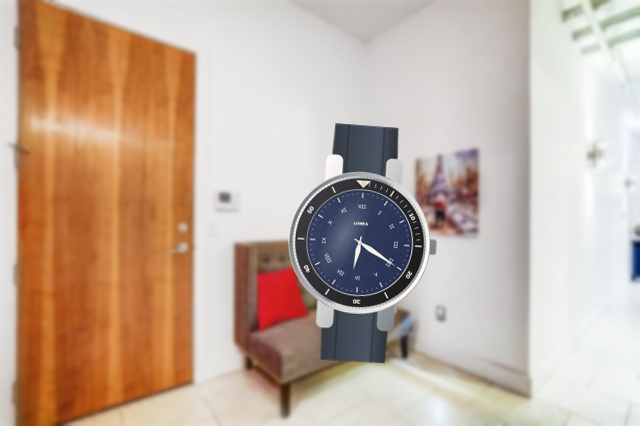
6:20
